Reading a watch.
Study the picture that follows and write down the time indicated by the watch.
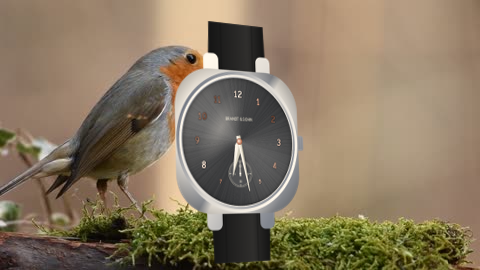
6:28
